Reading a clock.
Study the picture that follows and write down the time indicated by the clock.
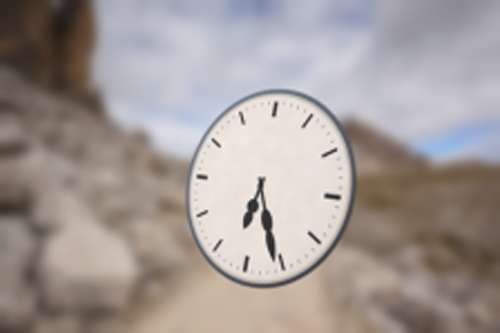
6:26
